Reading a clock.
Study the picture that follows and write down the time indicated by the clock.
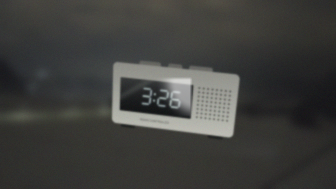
3:26
